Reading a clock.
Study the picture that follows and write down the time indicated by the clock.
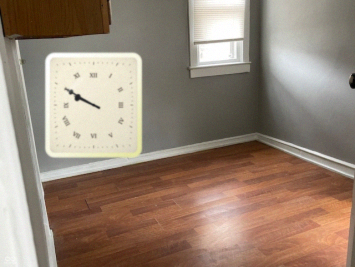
9:50
